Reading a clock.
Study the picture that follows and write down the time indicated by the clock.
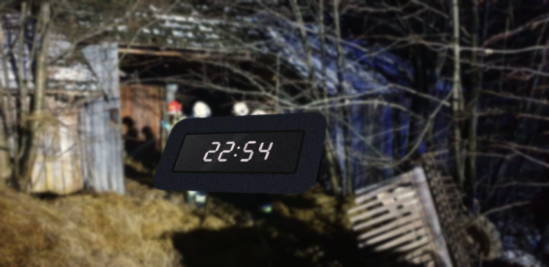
22:54
